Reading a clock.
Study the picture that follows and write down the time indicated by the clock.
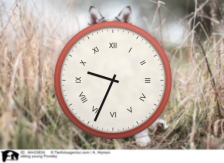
9:34
